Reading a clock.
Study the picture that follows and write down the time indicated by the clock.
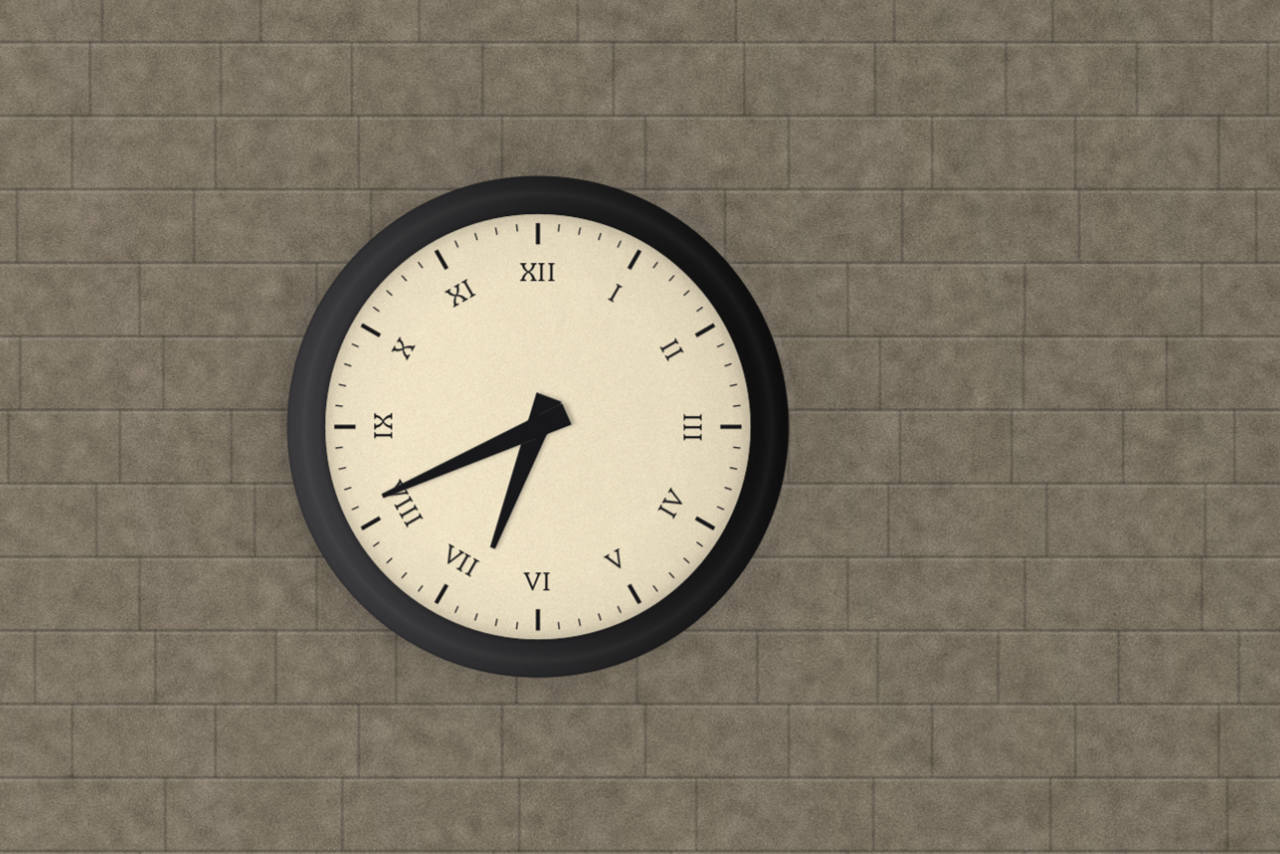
6:41
